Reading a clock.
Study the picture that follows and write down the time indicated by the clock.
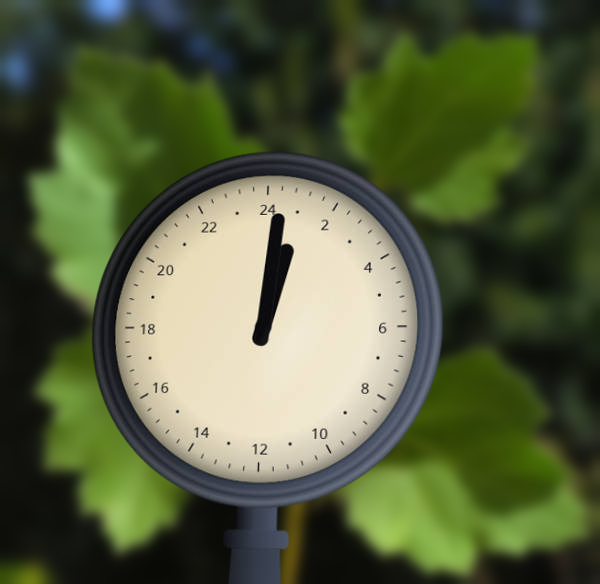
1:01
